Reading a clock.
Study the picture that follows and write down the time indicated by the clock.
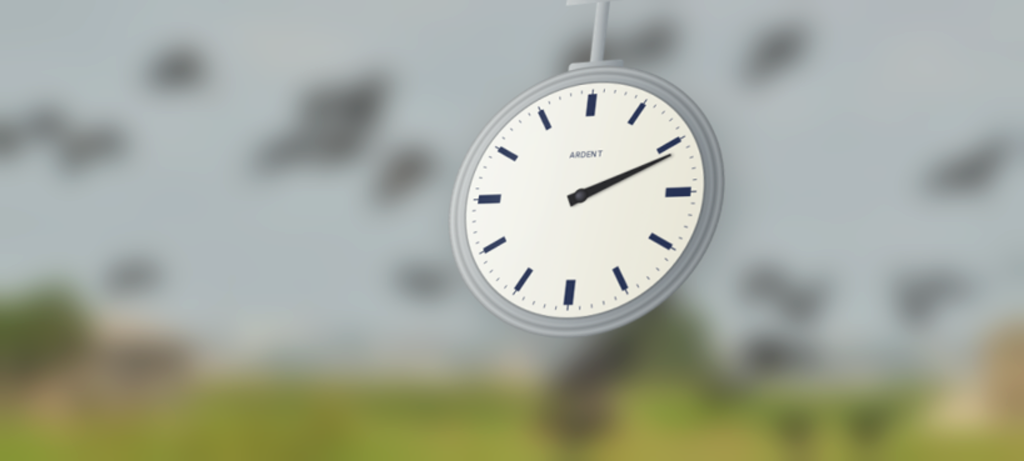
2:11
